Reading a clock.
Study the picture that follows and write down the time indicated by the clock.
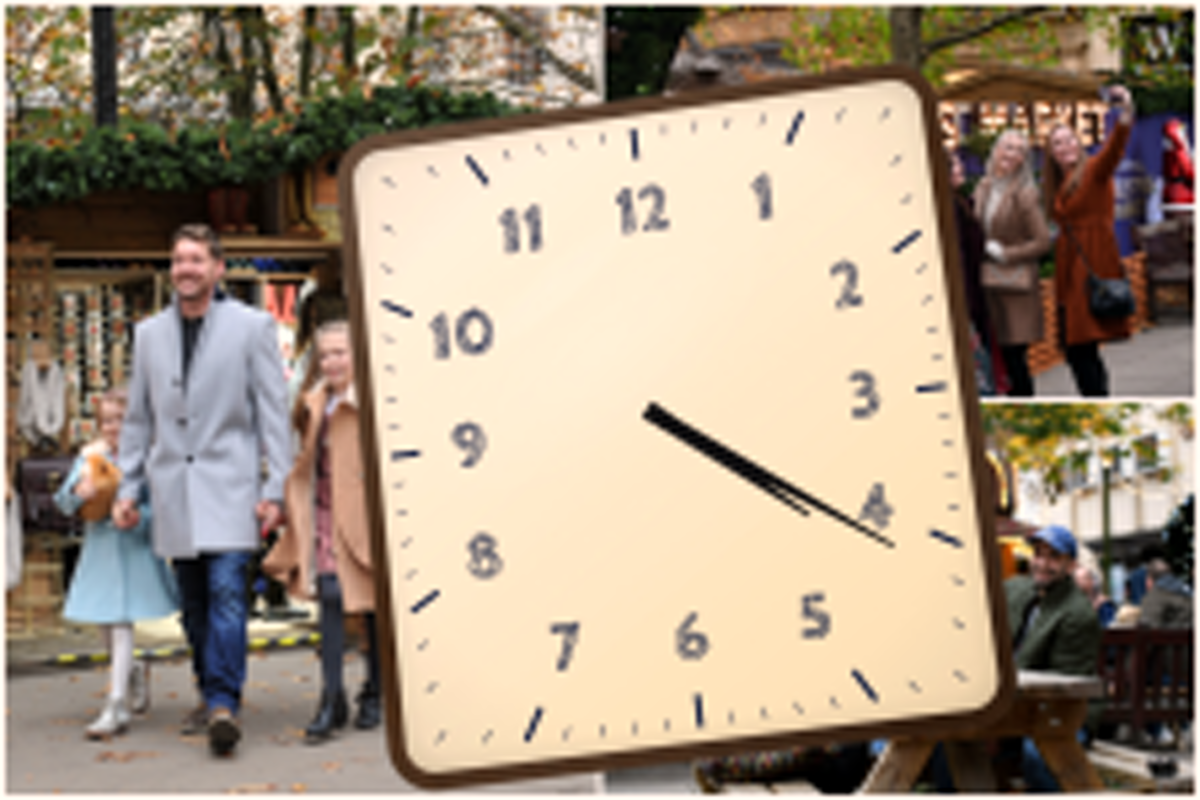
4:21
